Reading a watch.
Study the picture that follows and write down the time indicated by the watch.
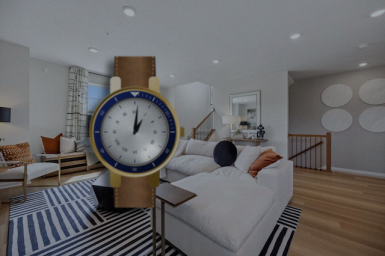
1:01
